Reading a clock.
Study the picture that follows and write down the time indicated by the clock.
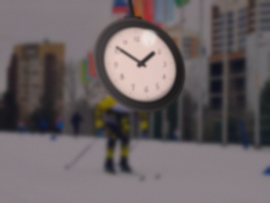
1:51
